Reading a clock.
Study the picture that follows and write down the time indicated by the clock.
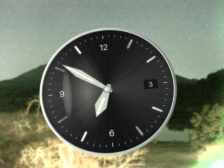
6:51
